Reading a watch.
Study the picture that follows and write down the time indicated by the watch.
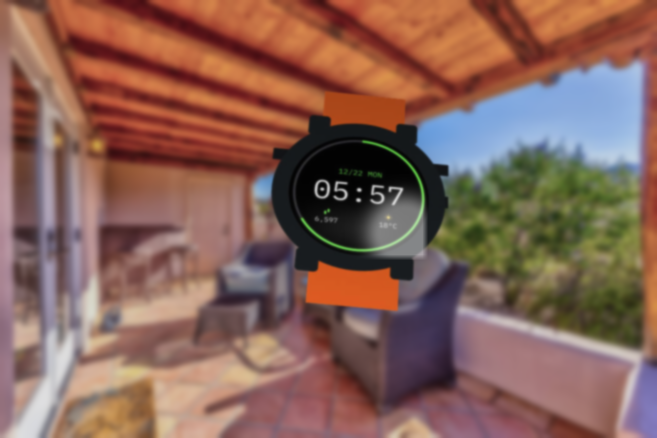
5:57
